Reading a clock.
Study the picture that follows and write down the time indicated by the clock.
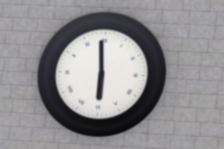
5:59
